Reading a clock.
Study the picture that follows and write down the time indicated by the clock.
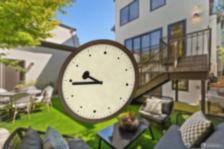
9:44
